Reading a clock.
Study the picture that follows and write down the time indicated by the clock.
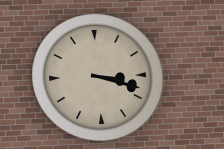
3:18
